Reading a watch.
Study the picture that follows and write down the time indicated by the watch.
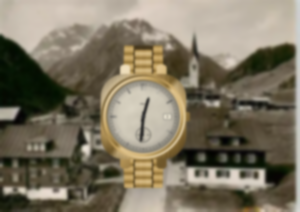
12:31
